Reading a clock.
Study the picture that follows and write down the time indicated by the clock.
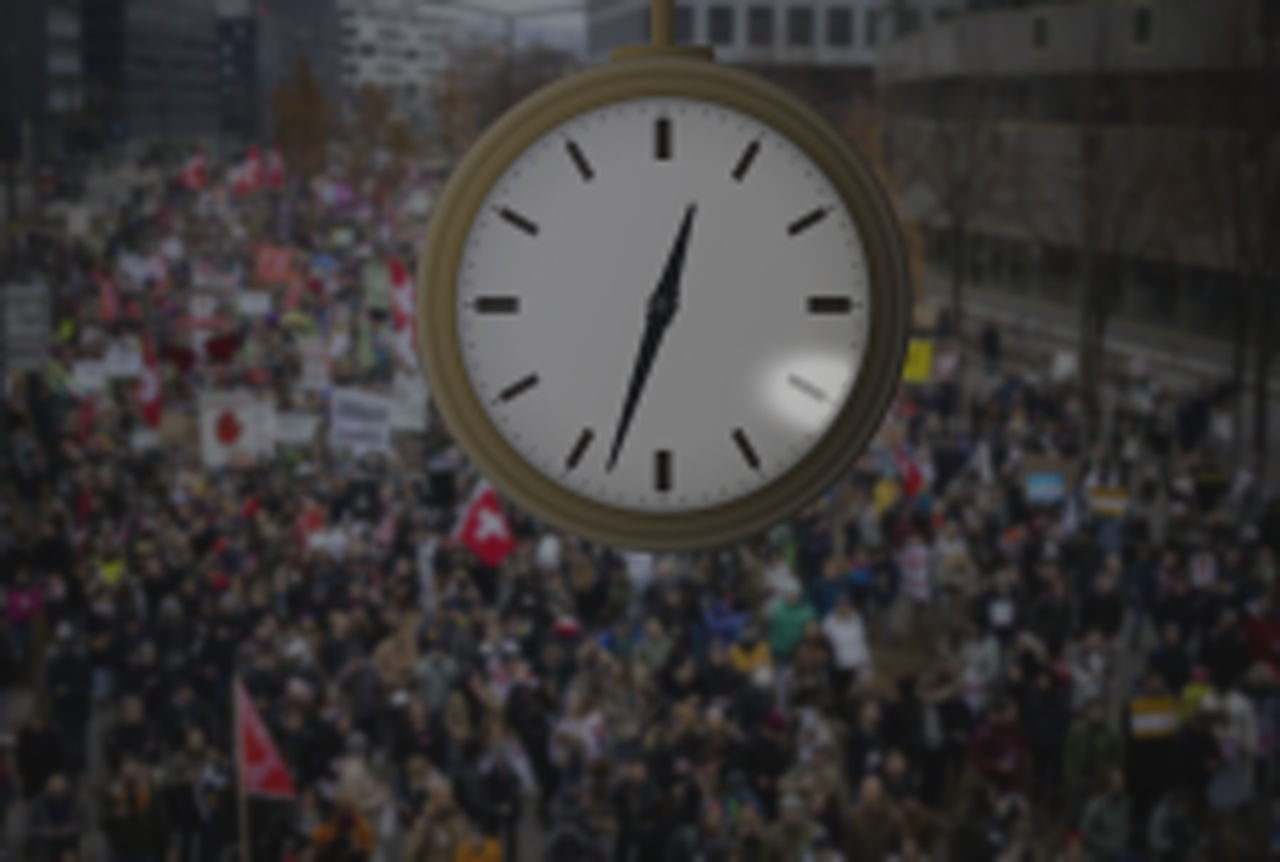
12:33
